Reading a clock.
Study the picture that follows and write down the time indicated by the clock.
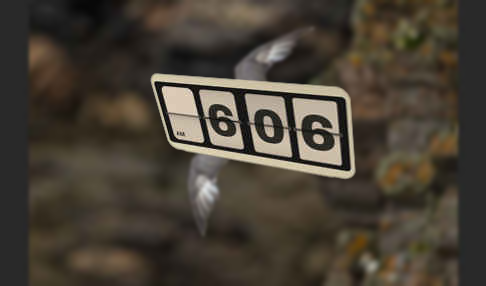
6:06
